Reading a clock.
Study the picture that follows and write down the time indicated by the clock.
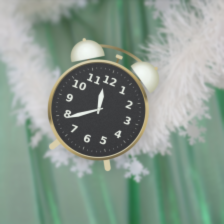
11:39
